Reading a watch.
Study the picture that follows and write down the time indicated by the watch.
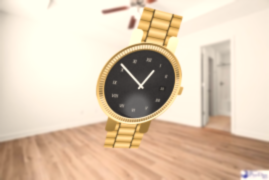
12:51
